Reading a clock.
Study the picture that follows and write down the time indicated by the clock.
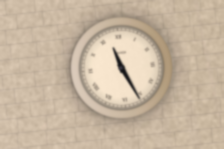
11:26
